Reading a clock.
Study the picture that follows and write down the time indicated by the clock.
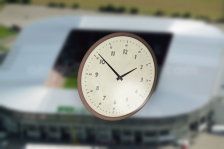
1:51
